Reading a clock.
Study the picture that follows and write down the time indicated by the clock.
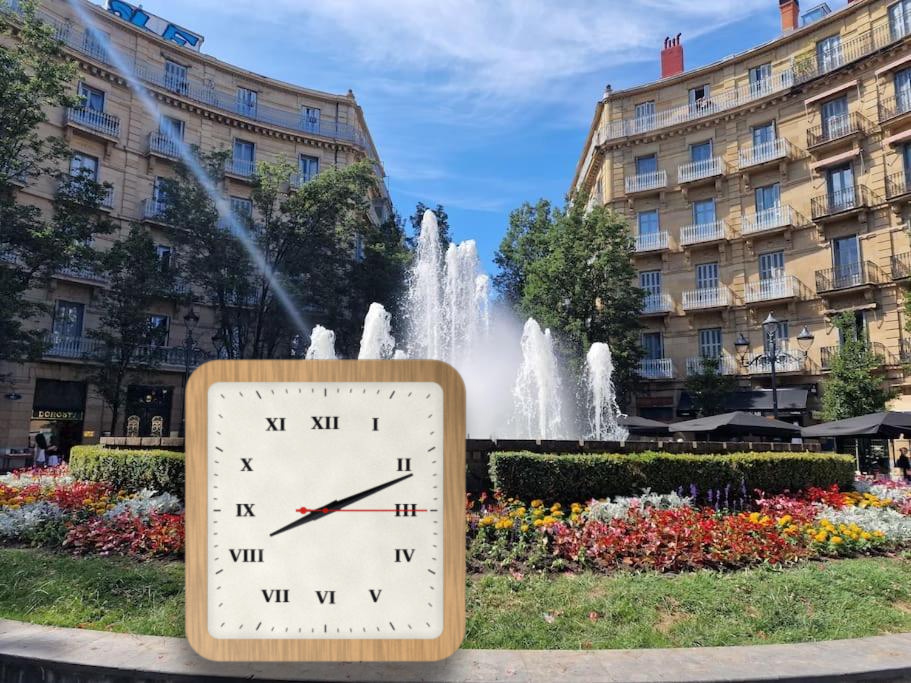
8:11:15
